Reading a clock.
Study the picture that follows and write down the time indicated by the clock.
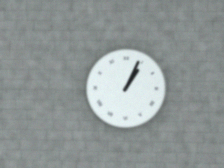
1:04
